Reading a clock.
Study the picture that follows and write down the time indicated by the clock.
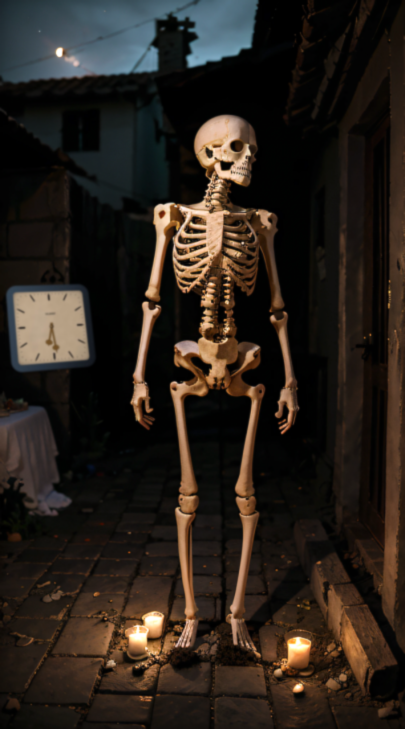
6:29
